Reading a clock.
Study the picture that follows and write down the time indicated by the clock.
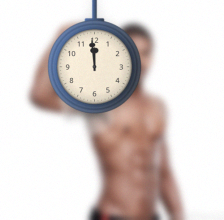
11:59
